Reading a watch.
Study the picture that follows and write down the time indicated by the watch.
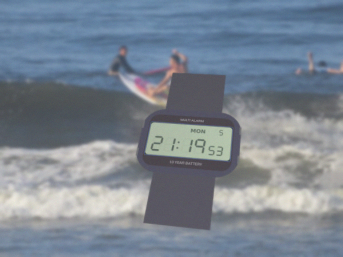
21:19:53
